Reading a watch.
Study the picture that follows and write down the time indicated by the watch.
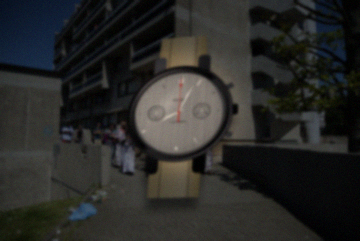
8:04
